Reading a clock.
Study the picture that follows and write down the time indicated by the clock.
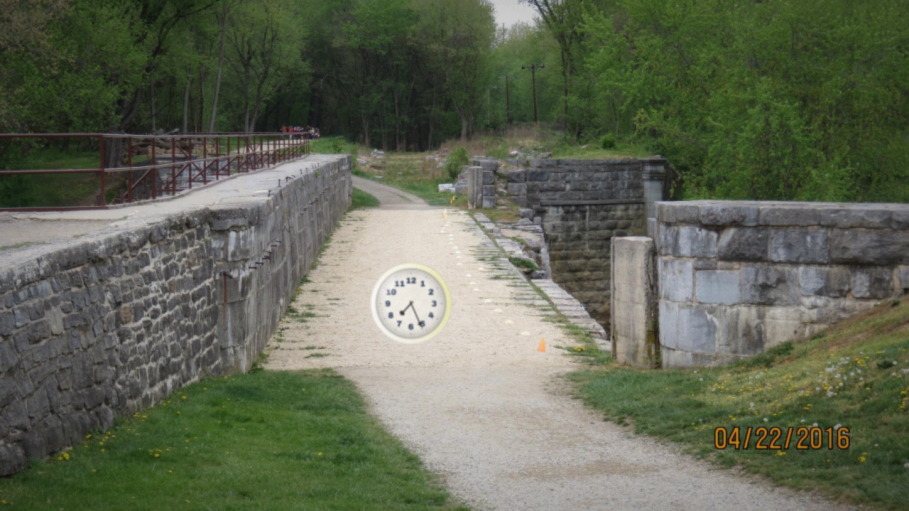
7:26
